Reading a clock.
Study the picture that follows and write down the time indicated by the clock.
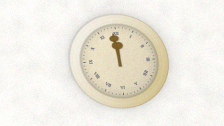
11:59
